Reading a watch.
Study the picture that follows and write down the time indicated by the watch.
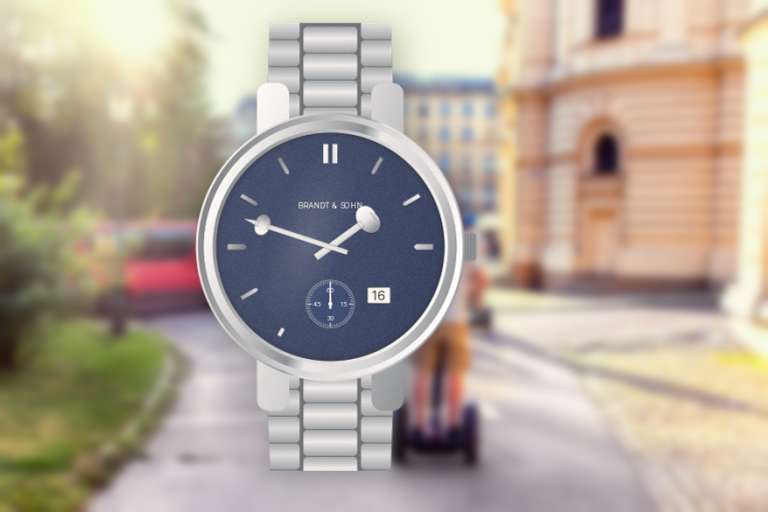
1:48
